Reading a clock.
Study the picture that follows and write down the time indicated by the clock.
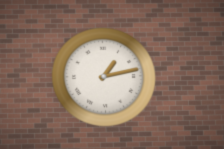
1:13
